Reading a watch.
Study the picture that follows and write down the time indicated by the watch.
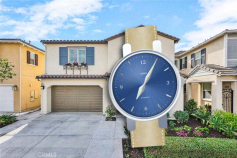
7:05
